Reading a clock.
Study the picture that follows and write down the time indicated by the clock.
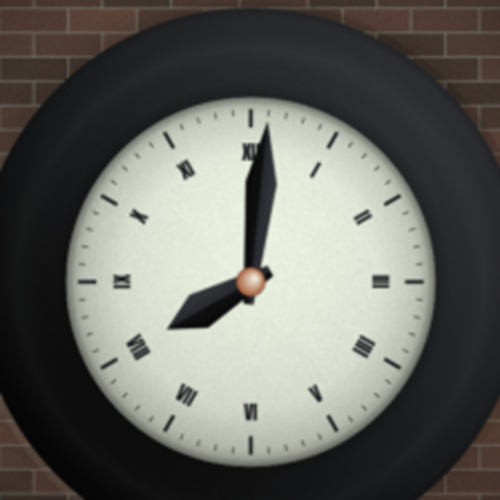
8:01
